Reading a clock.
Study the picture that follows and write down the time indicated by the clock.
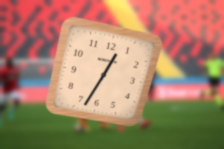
12:33
